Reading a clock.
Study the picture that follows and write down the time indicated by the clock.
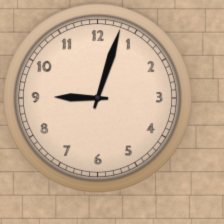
9:03
